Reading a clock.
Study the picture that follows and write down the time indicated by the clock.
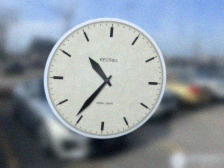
10:36
